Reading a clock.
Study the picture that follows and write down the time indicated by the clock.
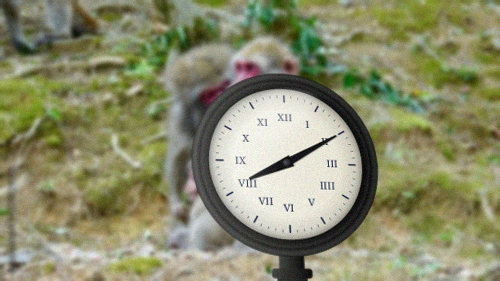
8:10
